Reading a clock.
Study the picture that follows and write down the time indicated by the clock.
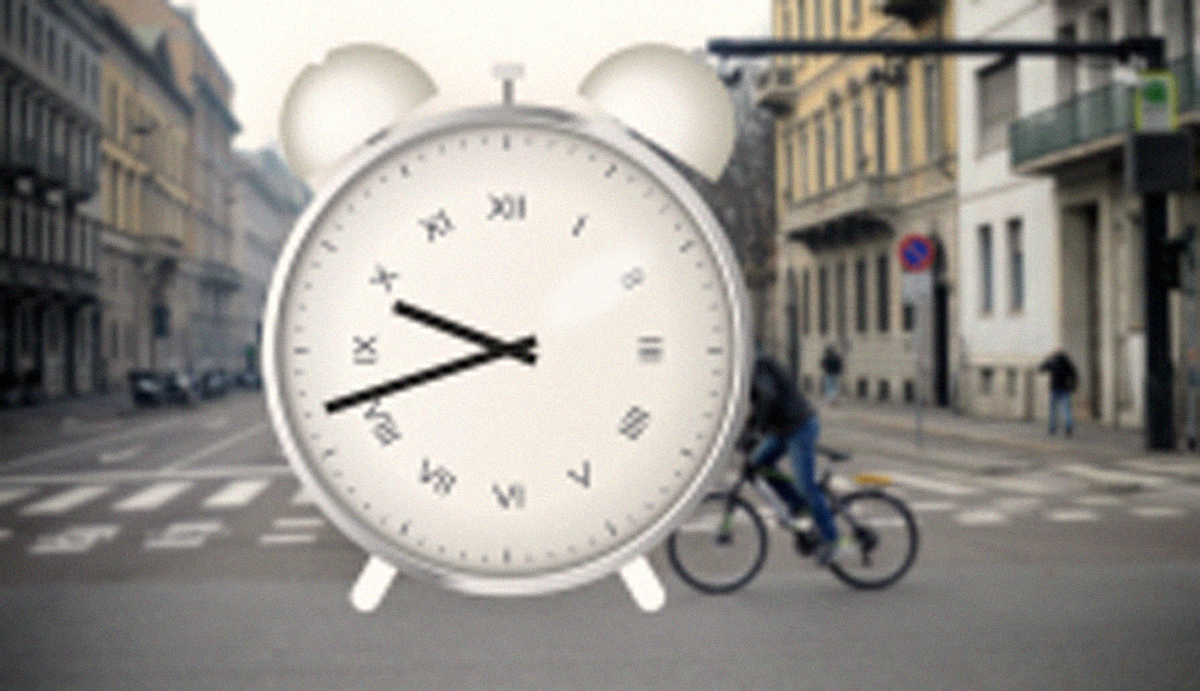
9:42
